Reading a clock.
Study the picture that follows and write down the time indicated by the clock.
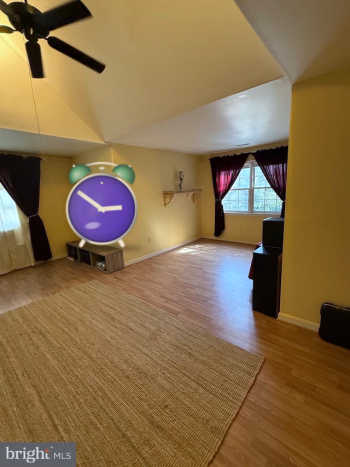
2:51
